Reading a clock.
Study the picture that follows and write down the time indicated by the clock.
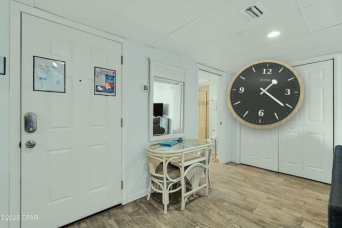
1:21
